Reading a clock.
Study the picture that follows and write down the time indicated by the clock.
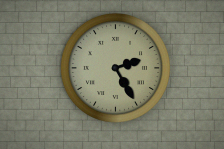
2:25
